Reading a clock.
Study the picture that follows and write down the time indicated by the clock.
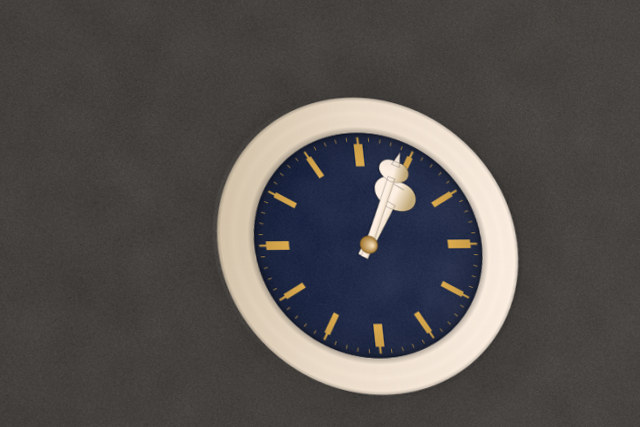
1:04
